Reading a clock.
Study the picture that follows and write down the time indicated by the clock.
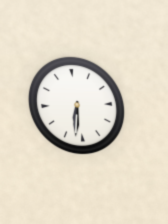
6:32
